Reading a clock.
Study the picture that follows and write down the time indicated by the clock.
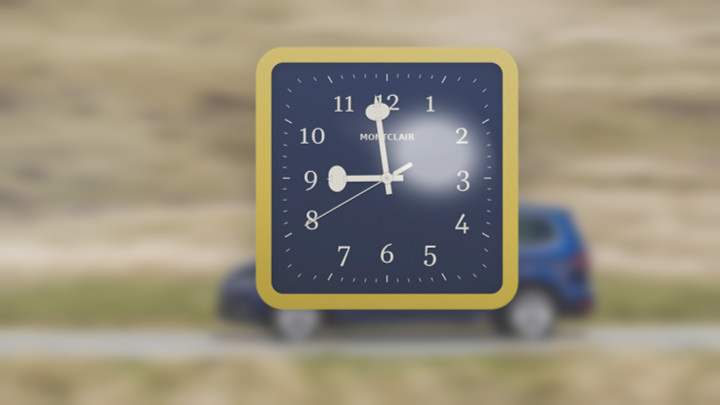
8:58:40
